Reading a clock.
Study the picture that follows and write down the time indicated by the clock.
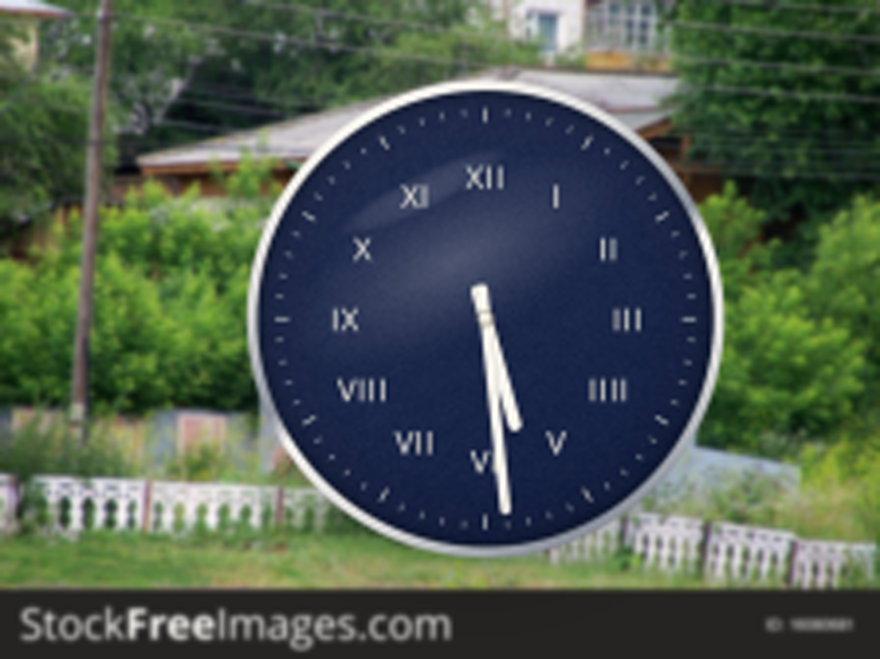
5:29
